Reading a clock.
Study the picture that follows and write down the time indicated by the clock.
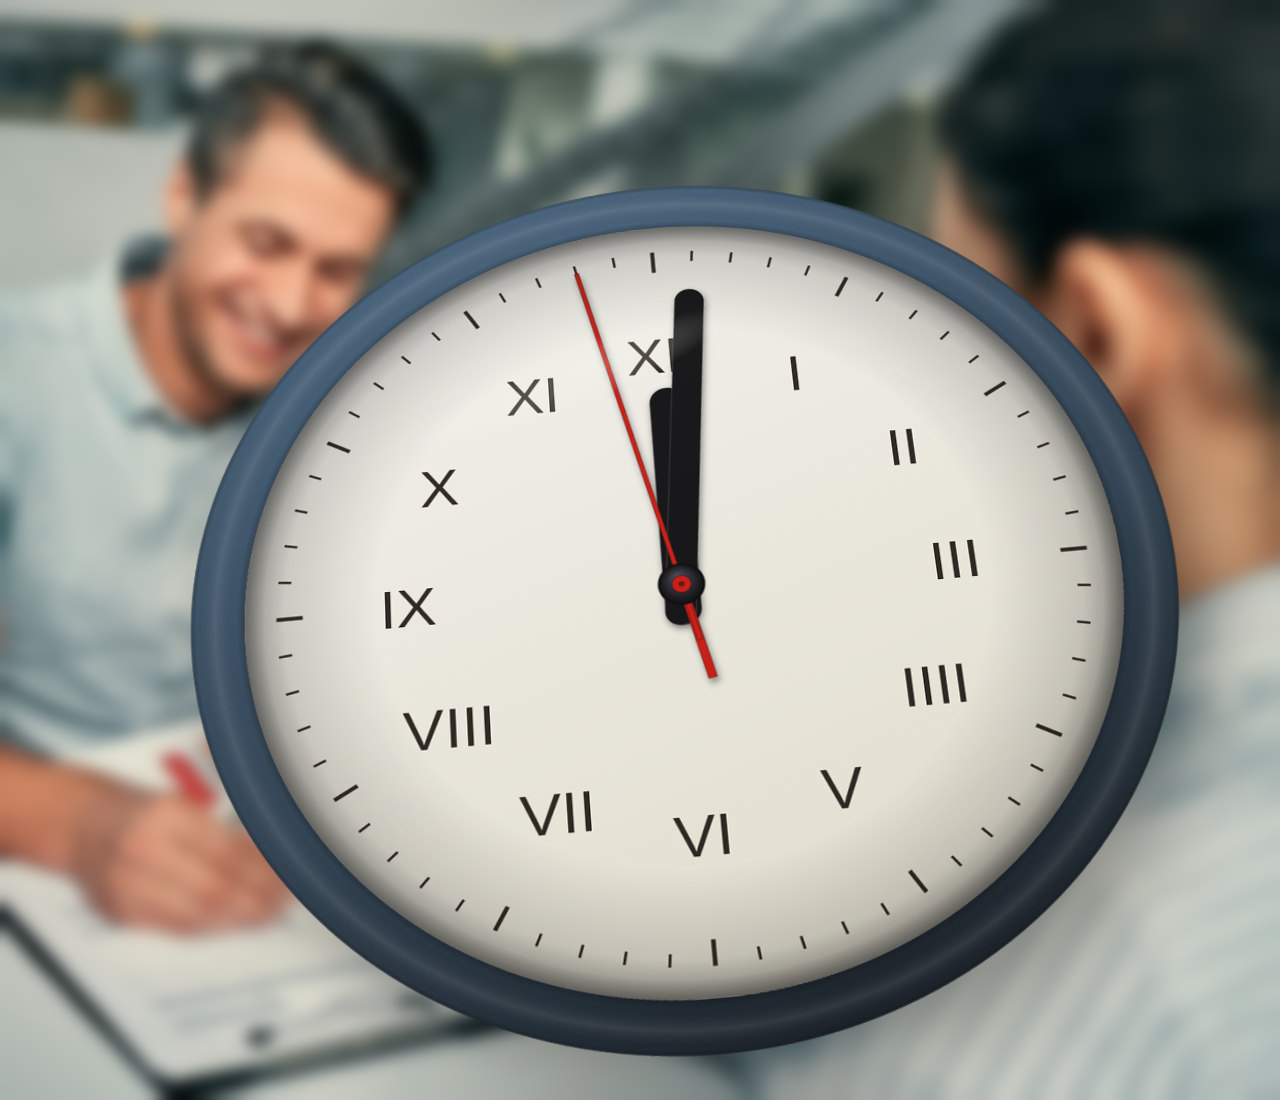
12:00:58
